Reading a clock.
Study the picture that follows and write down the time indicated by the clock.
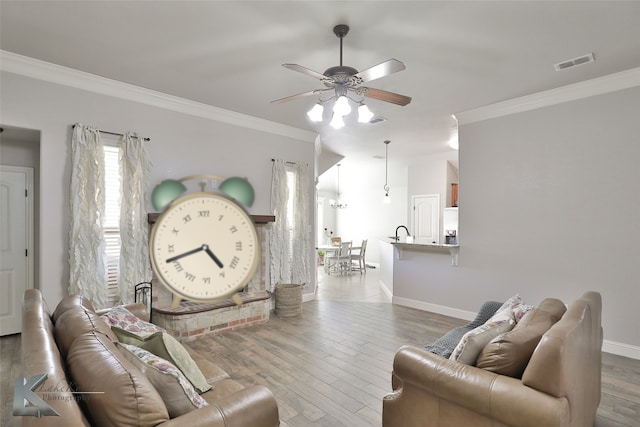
4:42
